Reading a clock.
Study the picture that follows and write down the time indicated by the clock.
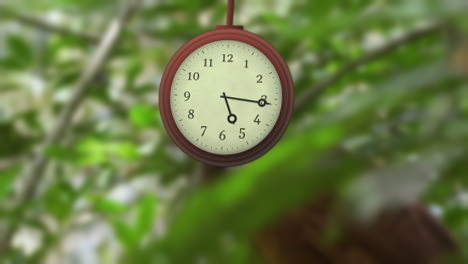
5:16
